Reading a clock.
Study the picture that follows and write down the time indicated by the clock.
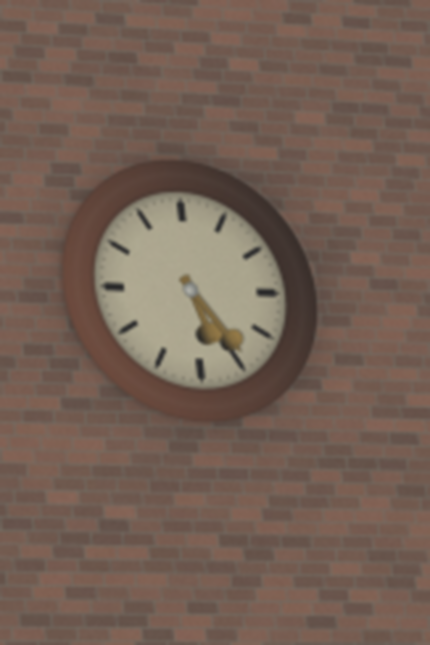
5:24
